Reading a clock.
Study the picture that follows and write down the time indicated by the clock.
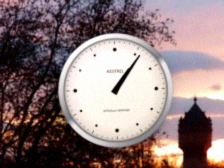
1:06
